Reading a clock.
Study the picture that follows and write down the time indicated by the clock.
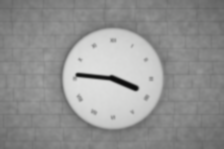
3:46
